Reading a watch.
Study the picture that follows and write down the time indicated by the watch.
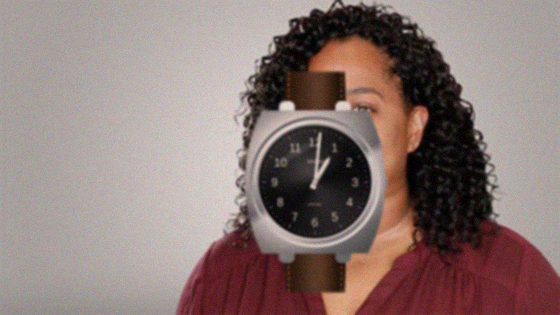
1:01
